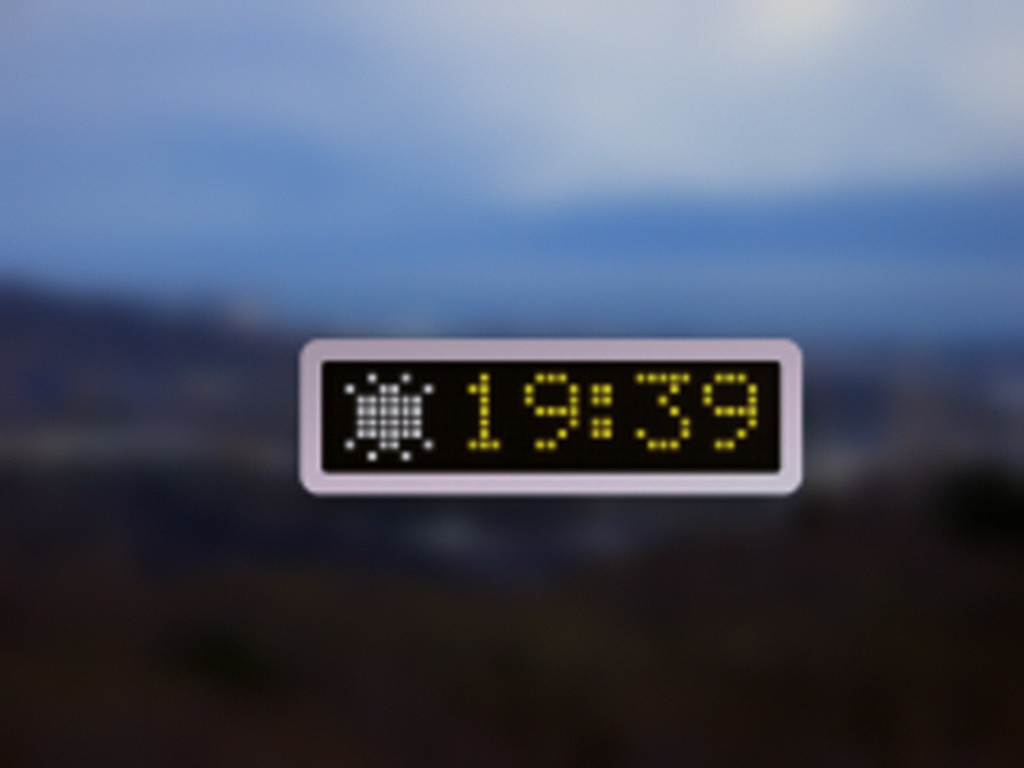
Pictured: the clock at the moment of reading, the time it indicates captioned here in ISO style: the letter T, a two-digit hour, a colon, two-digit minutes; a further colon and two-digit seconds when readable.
T19:39
